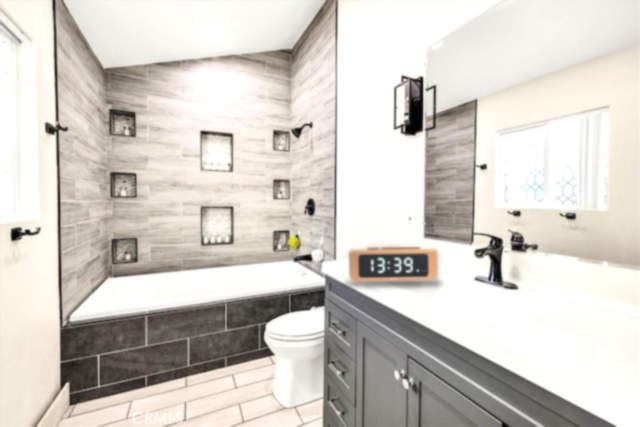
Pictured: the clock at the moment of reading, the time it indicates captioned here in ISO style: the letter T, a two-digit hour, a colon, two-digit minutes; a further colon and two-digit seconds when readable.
T13:39
